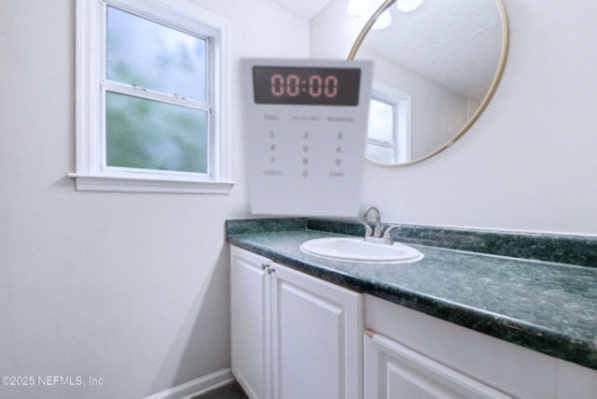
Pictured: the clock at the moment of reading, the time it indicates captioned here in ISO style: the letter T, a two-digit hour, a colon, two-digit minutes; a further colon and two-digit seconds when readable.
T00:00
